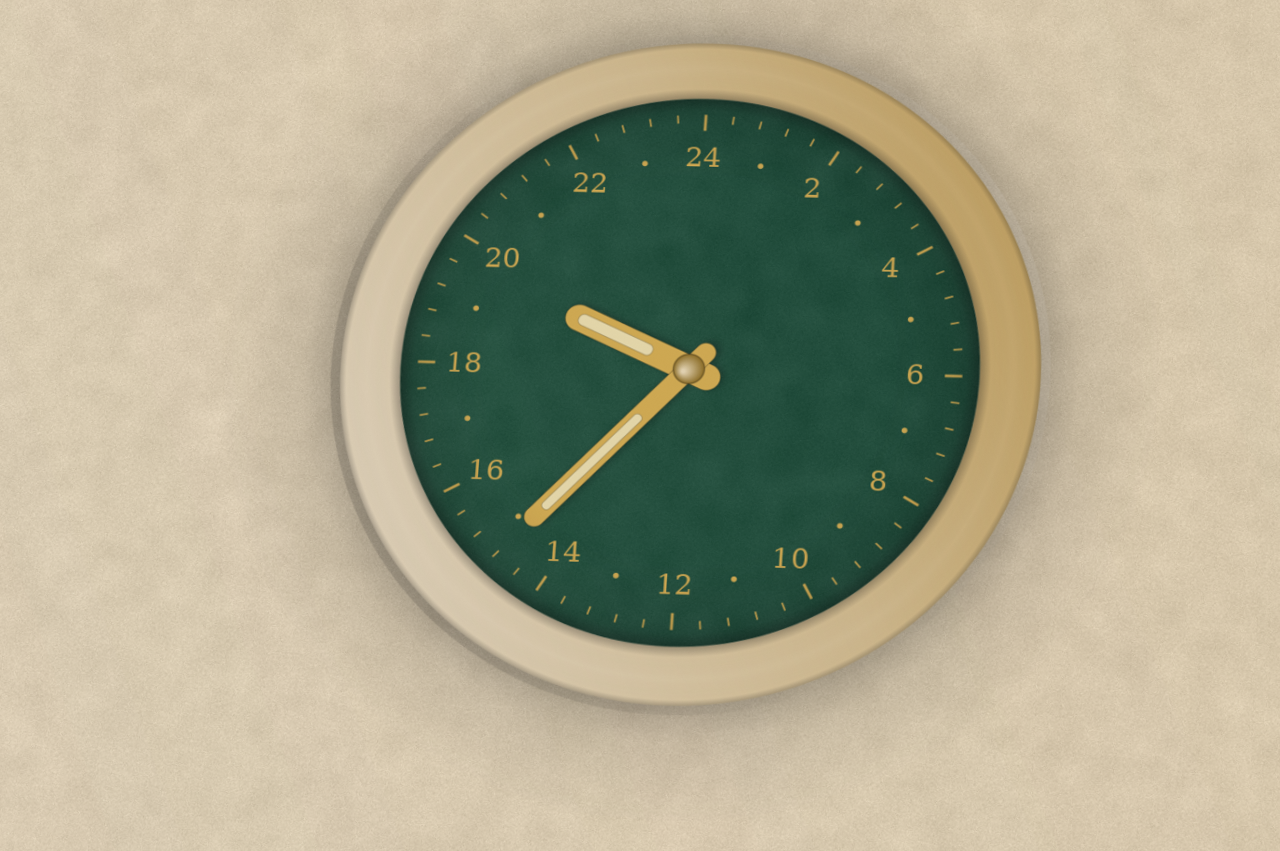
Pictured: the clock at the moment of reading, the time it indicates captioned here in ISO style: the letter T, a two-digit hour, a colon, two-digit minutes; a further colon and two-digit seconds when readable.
T19:37
